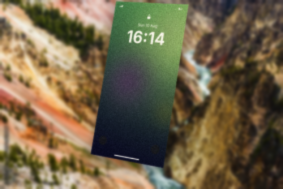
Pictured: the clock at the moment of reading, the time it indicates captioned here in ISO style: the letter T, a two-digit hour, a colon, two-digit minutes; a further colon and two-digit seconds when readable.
T16:14
